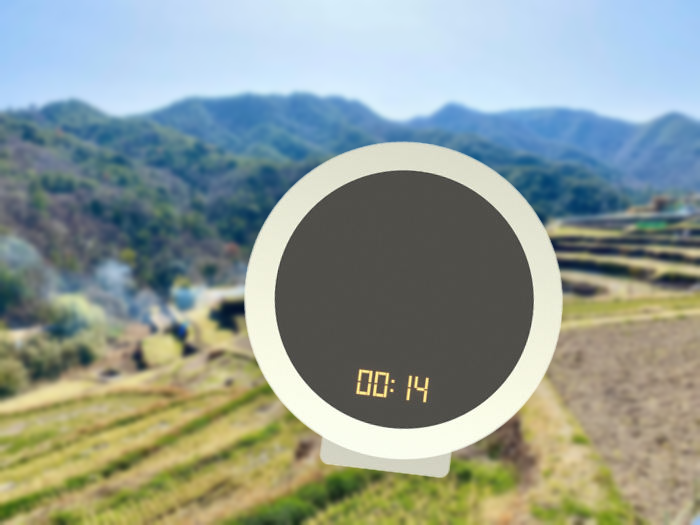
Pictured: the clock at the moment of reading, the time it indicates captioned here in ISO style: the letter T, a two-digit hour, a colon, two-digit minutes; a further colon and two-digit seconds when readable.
T00:14
